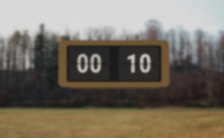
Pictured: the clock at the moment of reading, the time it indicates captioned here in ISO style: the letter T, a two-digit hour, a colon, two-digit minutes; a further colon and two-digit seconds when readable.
T00:10
